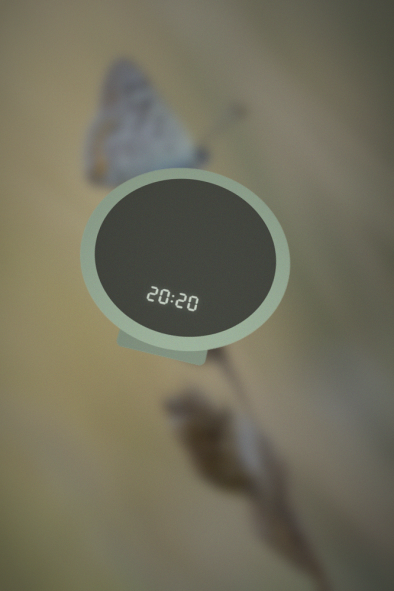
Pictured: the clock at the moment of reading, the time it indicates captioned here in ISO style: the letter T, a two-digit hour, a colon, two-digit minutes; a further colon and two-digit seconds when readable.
T20:20
